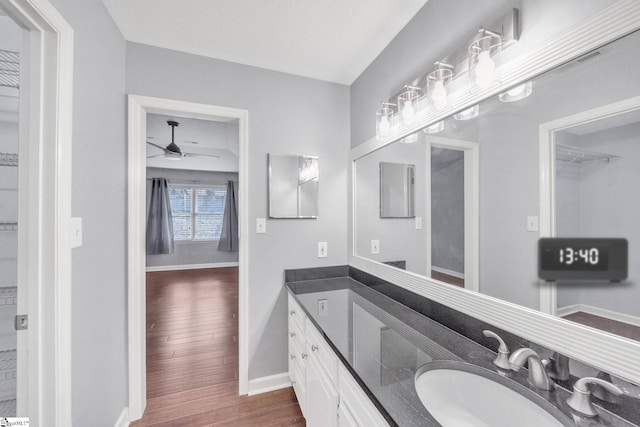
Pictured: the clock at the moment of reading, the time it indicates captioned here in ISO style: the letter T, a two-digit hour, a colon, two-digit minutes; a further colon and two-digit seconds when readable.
T13:40
